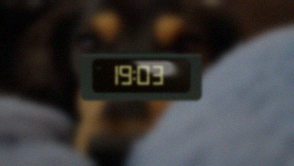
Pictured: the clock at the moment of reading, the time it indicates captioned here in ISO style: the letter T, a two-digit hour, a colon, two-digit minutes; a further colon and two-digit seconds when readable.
T19:03
